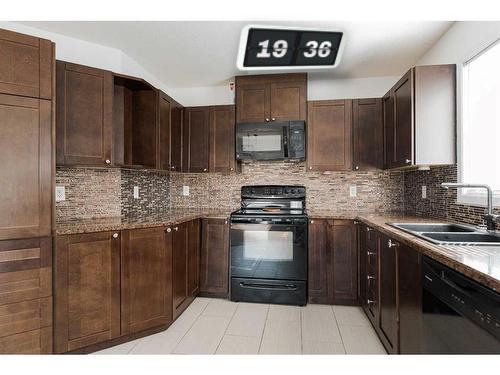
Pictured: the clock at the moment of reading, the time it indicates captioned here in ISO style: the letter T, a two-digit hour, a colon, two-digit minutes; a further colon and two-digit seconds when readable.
T19:36
